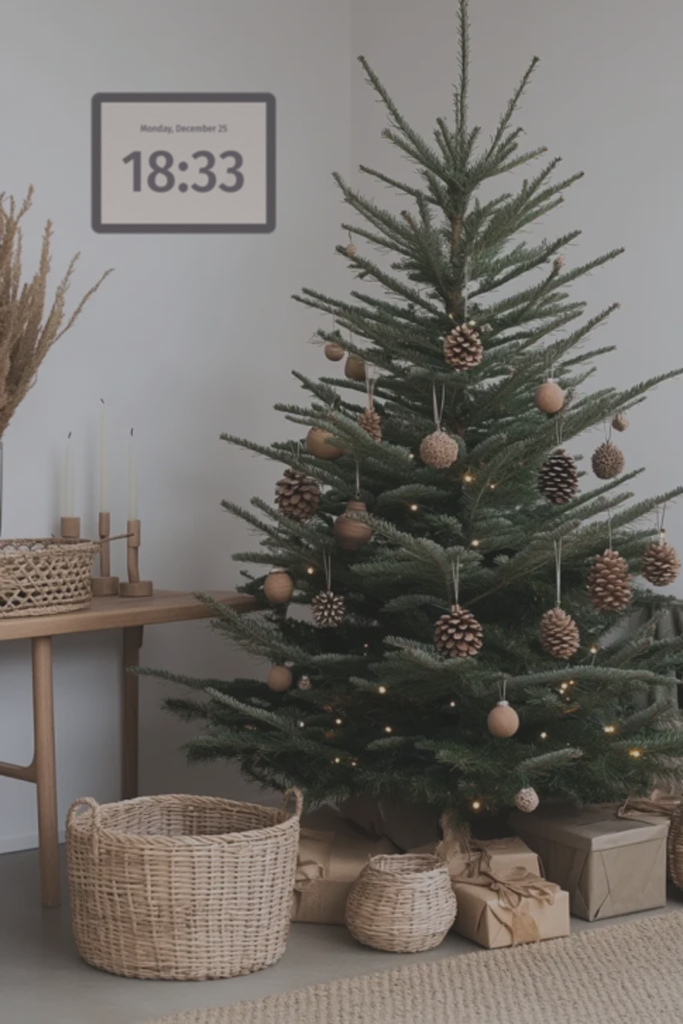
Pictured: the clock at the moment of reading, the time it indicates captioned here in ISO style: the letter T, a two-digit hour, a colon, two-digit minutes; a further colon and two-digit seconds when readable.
T18:33
